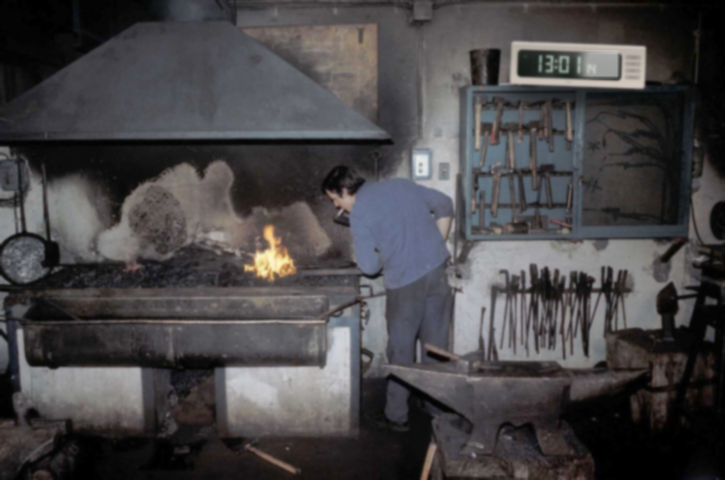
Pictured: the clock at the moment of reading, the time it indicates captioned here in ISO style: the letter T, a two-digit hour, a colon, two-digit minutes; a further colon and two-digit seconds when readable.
T13:01
